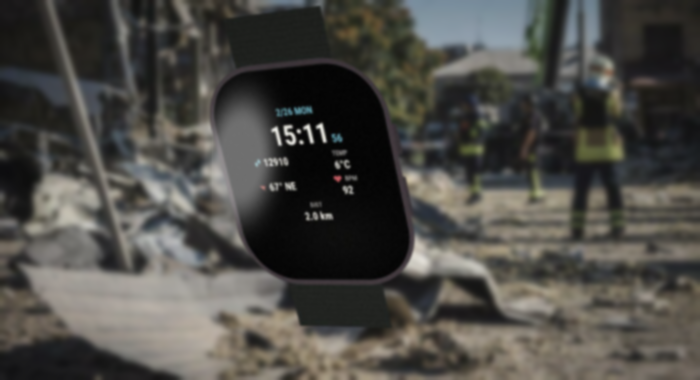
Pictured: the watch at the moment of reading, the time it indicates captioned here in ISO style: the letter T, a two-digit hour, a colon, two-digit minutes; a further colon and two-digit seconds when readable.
T15:11
